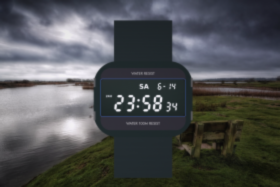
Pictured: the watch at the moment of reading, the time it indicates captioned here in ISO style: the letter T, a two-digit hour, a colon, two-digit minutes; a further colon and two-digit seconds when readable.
T23:58:34
